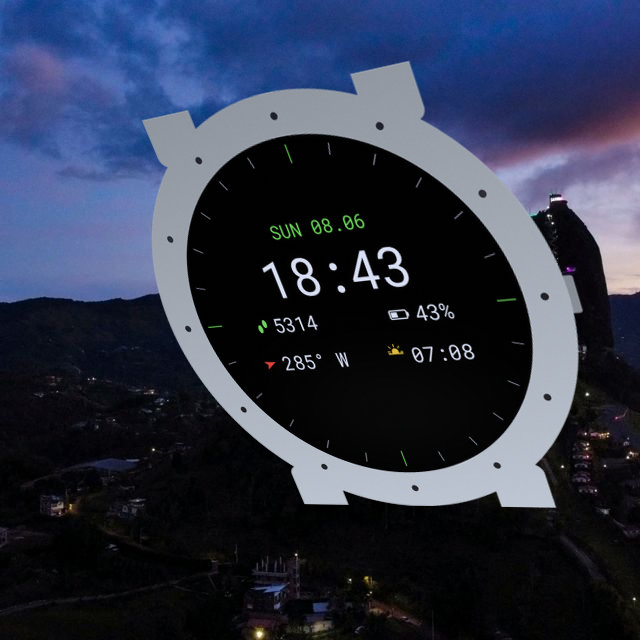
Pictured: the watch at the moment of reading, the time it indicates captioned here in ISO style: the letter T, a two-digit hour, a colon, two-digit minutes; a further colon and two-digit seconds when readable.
T18:43
